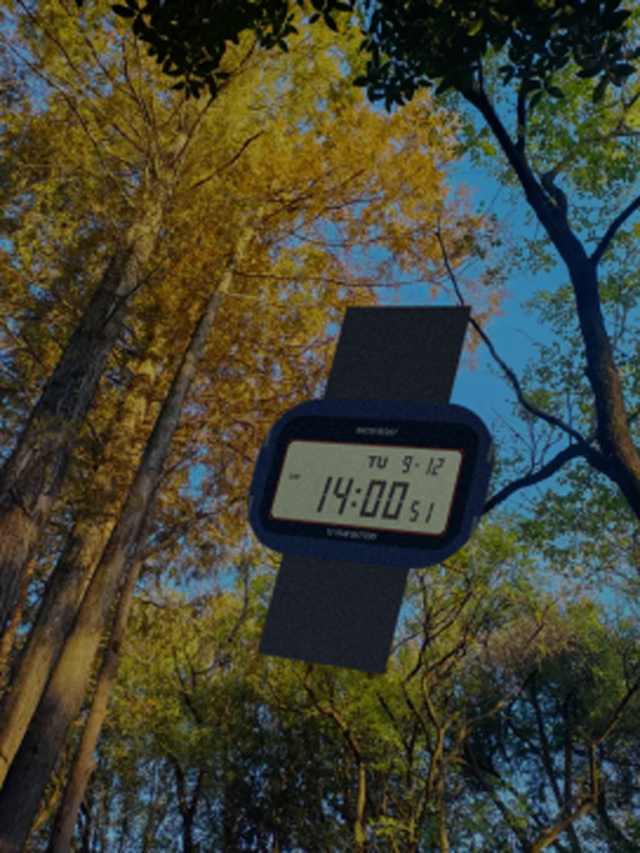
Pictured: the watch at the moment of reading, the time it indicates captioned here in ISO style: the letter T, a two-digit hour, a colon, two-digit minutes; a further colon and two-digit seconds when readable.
T14:00:51
